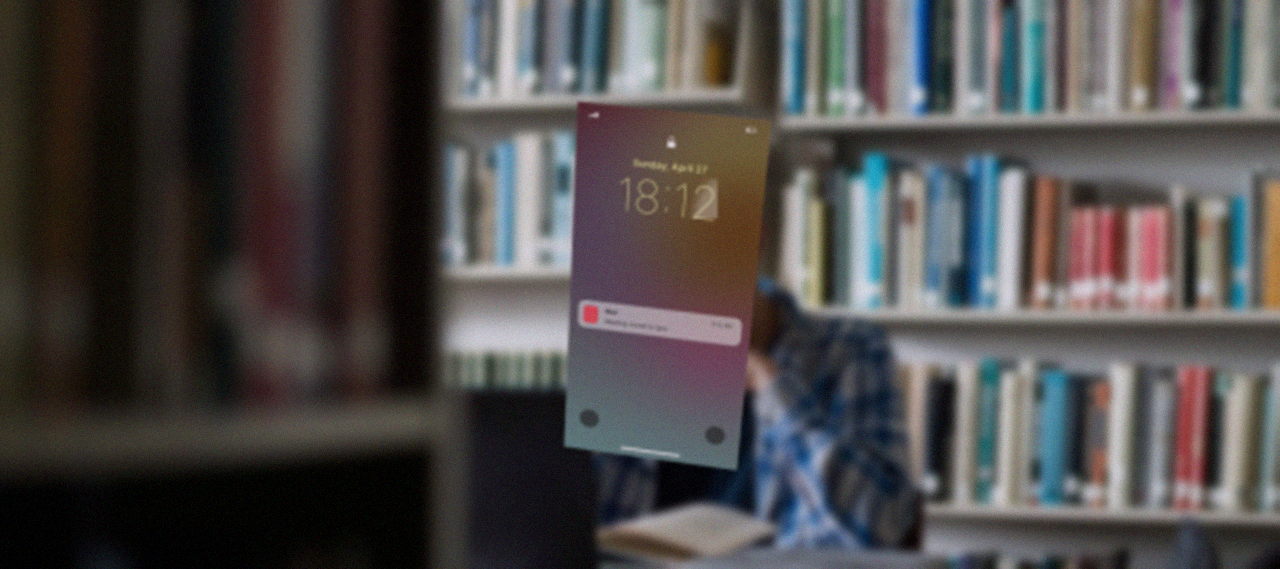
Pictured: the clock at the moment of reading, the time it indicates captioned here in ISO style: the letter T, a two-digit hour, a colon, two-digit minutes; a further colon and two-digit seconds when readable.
T18:12
